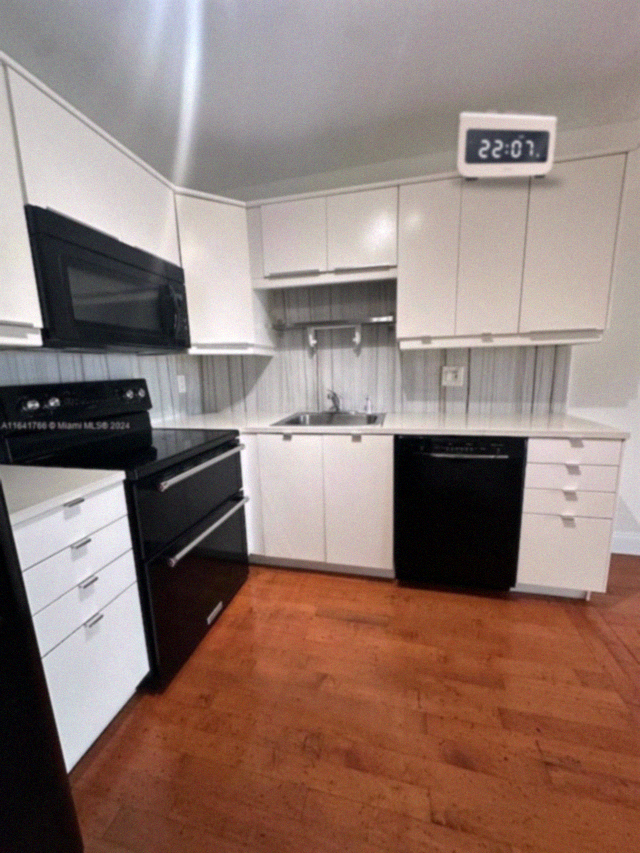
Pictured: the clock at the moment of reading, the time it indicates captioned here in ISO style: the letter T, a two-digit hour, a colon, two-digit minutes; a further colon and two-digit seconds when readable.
T22:07
